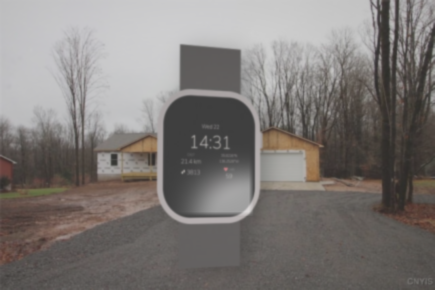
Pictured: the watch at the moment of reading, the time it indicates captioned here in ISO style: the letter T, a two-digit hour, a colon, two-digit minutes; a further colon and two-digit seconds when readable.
T14:31
